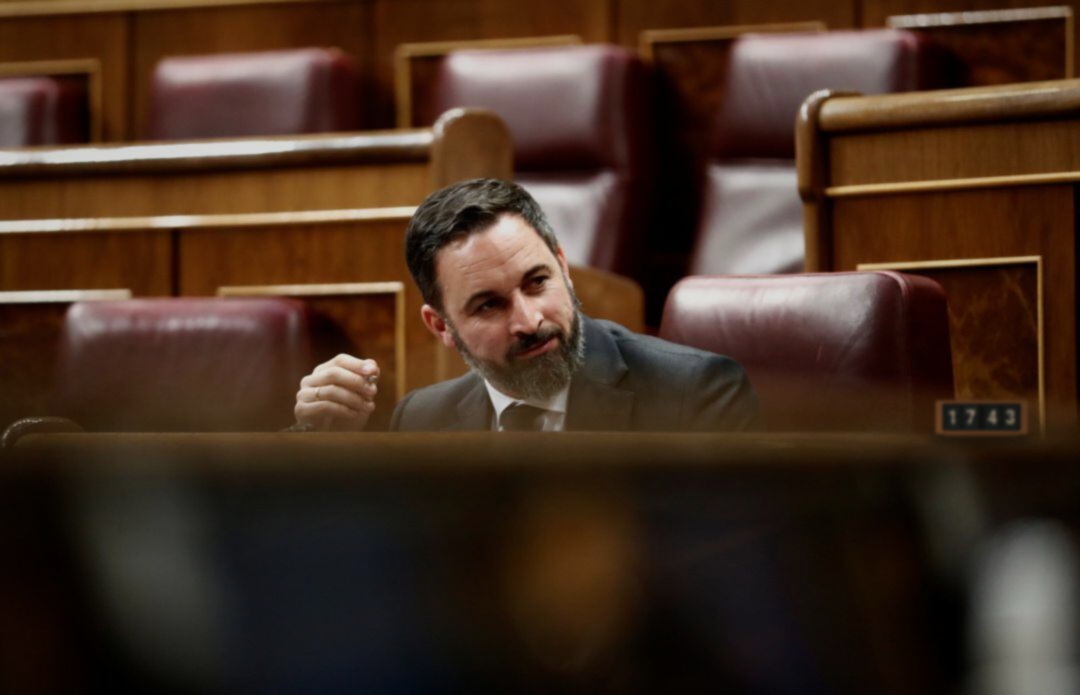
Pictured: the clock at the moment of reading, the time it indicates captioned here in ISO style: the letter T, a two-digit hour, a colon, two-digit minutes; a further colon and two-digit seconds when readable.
T17:43
